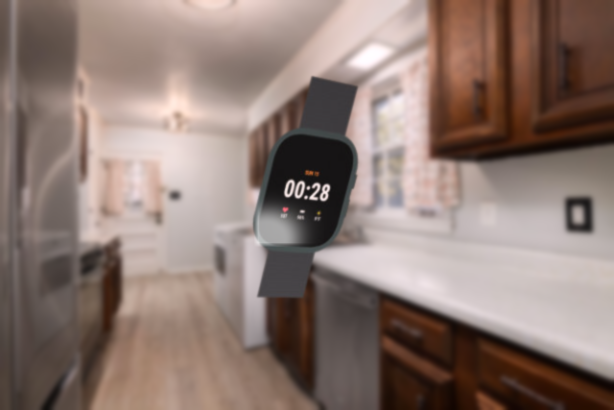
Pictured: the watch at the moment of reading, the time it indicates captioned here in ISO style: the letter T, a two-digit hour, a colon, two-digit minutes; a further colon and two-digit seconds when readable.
T00:28
